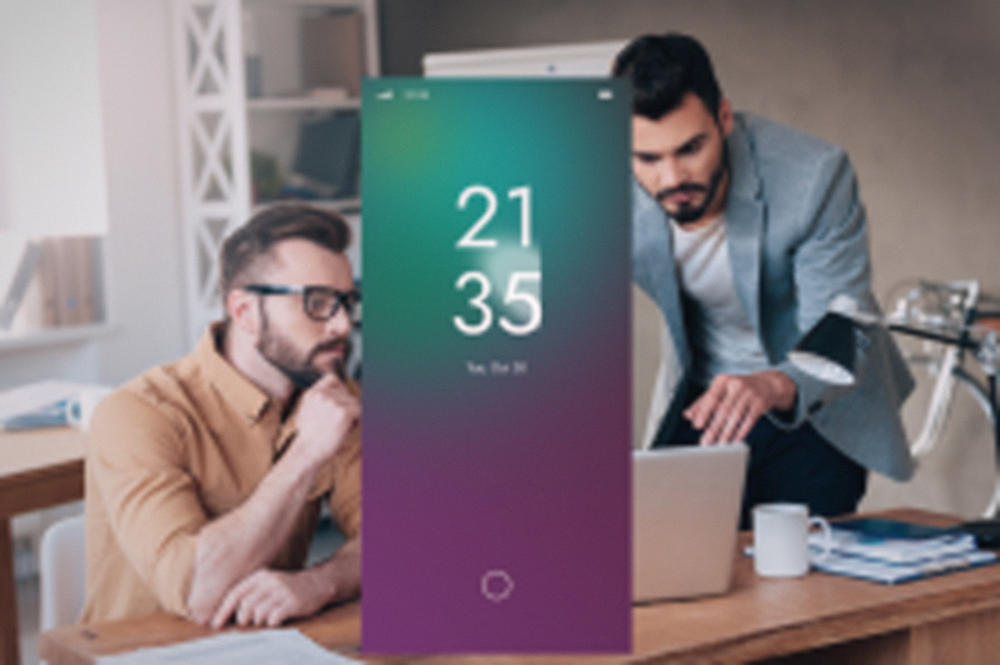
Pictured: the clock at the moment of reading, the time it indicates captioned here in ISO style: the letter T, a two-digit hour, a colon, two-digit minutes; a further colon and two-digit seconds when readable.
T21:35
